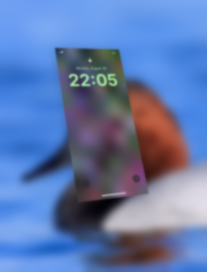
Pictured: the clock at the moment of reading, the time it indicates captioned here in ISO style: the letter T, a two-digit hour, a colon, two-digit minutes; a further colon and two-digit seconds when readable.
T22:05
